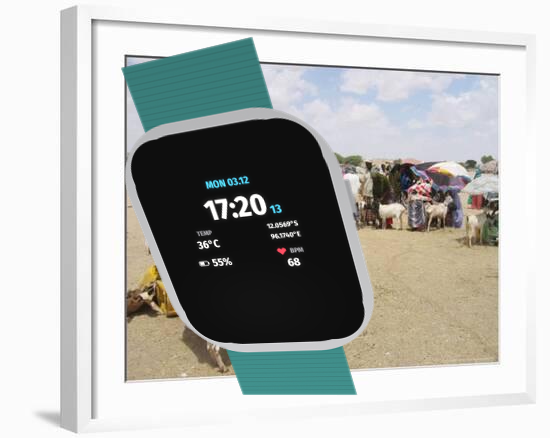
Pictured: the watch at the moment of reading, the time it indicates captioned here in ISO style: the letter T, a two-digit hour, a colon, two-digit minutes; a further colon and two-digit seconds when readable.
T17:20:13
